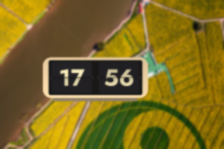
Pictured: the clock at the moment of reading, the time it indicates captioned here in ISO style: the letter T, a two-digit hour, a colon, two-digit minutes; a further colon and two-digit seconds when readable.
T17:56
